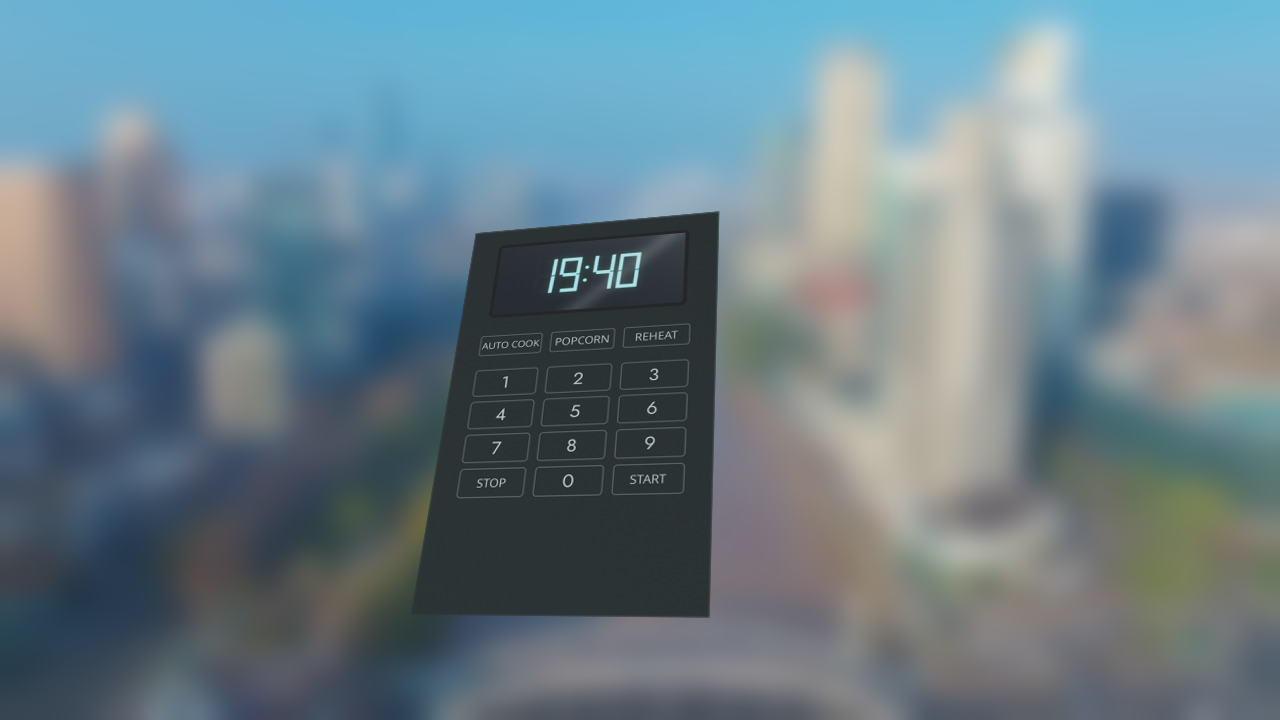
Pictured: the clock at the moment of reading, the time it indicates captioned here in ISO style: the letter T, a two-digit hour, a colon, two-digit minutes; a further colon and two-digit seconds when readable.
T19:40
